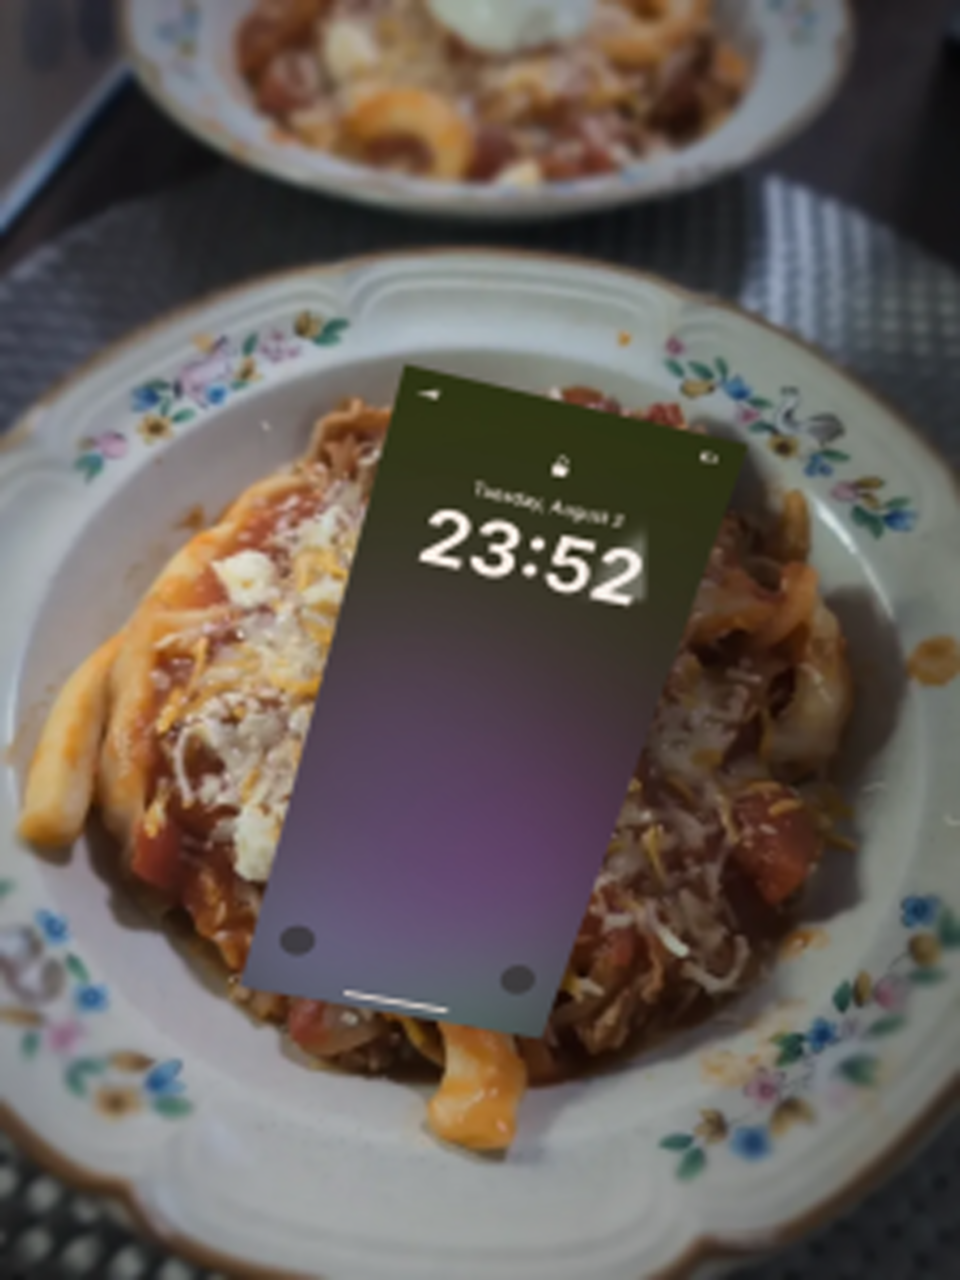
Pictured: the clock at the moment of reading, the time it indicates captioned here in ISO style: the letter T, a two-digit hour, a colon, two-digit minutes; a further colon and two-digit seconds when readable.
T23:52
